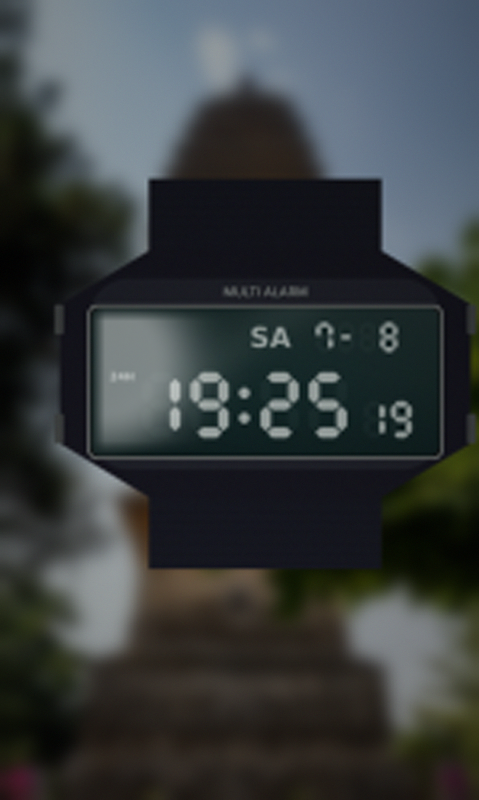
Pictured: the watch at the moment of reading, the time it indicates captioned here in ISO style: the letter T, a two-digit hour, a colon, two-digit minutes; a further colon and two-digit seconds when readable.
T19:25:19
